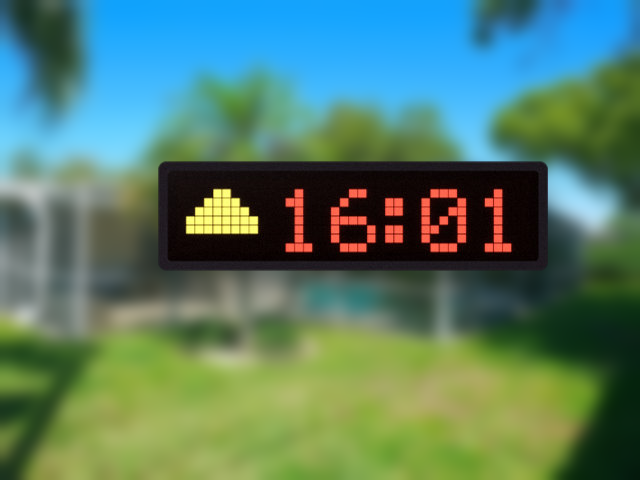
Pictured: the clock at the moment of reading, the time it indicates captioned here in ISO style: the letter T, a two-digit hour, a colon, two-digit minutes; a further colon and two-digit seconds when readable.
T16:01
